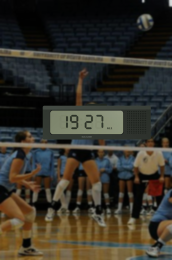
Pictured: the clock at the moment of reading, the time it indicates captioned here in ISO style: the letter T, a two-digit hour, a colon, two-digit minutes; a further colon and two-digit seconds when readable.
T19:27
